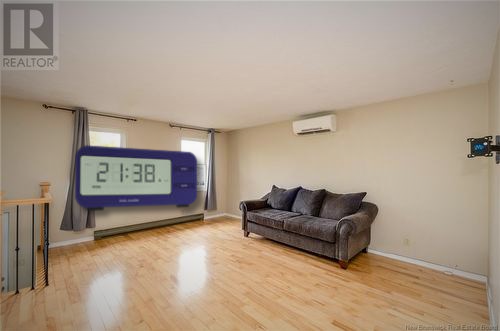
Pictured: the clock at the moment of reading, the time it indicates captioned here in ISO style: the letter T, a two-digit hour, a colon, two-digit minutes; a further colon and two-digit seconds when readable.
T21:38
